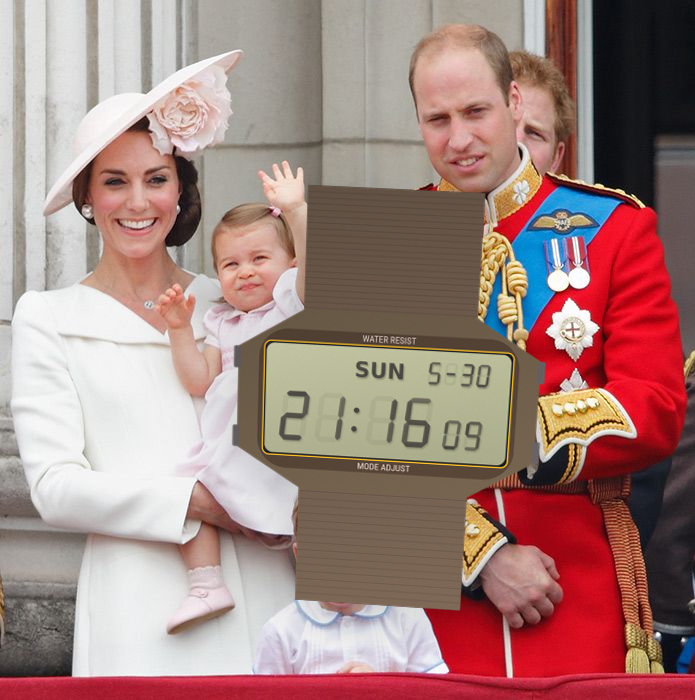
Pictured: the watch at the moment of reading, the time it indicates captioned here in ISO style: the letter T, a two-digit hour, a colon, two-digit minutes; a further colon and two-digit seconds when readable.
T21:16:09
